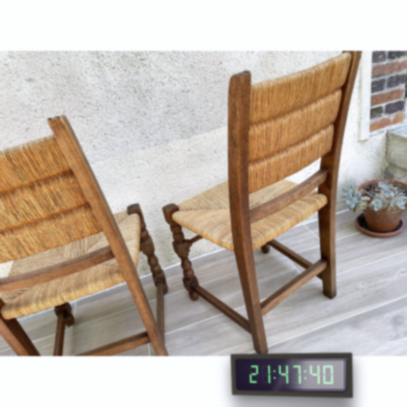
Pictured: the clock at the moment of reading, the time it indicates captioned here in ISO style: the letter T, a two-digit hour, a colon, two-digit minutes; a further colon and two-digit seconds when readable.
T21:47:40
